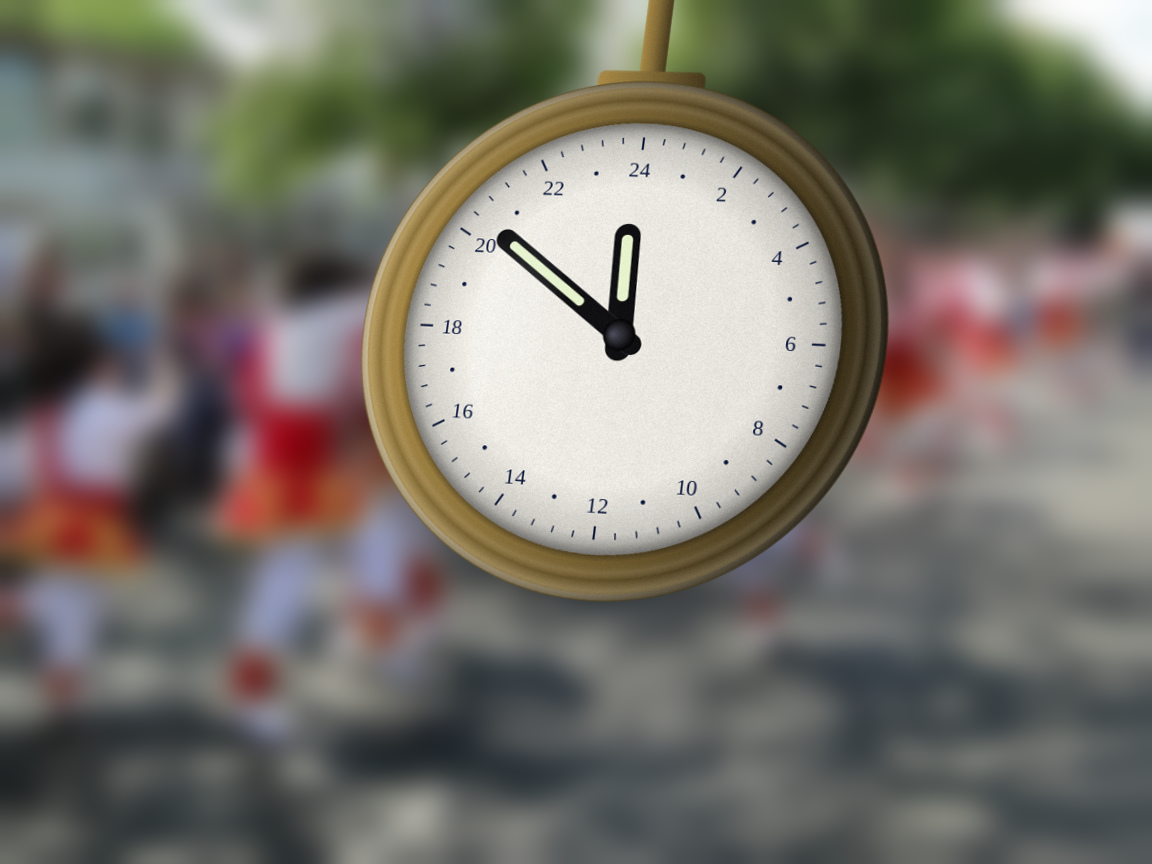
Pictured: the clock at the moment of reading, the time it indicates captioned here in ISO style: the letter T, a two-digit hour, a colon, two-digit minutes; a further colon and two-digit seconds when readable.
T23:51
